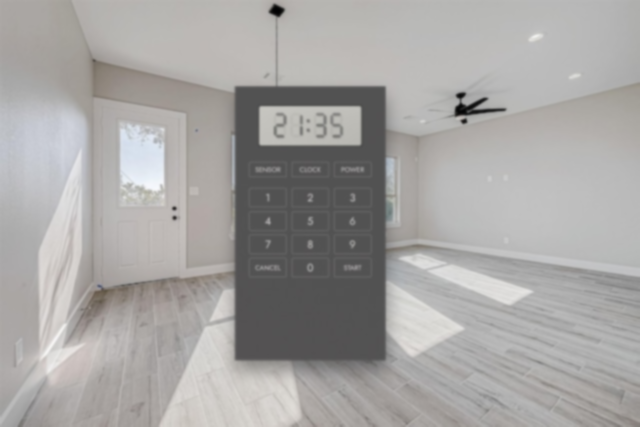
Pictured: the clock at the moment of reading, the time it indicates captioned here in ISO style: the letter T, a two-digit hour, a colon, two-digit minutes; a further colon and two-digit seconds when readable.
T21:35
